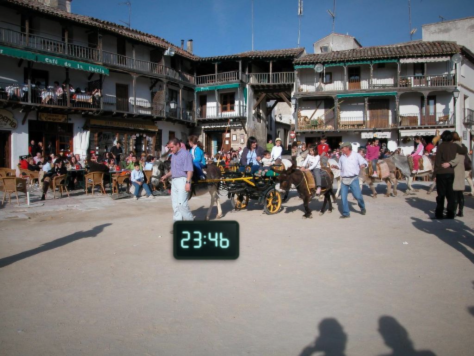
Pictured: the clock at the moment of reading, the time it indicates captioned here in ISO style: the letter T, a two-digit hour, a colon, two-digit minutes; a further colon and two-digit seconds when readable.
T23:46
